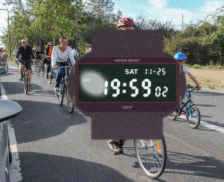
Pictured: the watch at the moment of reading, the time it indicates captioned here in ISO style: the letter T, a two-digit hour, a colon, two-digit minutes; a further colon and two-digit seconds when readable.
T19:59:02
